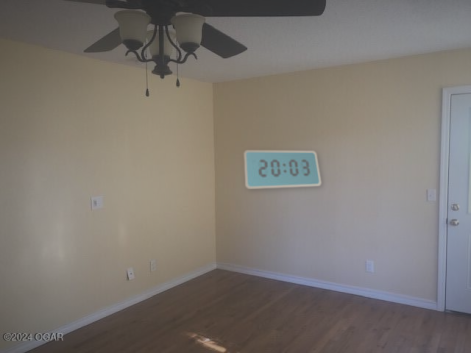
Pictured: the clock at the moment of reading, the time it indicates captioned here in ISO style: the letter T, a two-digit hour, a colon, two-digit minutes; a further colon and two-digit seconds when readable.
T20:03
